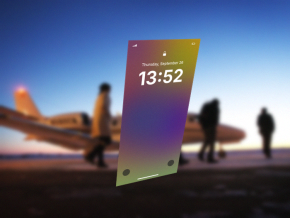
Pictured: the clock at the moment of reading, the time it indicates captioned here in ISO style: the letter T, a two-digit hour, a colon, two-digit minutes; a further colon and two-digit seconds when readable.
T13:52
